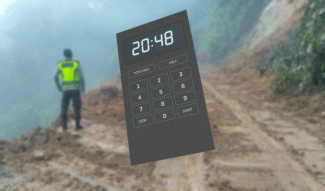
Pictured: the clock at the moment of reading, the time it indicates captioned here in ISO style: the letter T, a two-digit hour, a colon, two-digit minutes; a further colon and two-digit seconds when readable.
T20:48
